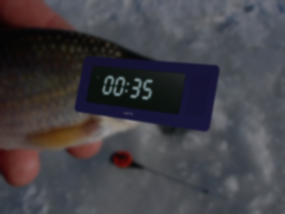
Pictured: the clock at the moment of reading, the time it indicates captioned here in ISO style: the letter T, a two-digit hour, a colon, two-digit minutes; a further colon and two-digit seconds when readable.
T00:35
